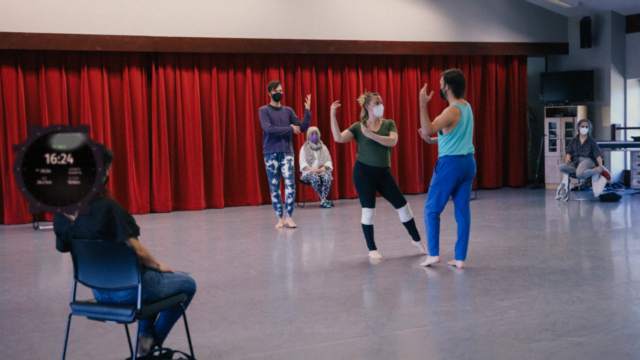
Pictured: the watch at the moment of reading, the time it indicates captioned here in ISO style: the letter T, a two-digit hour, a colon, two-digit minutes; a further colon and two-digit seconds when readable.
T16:24
